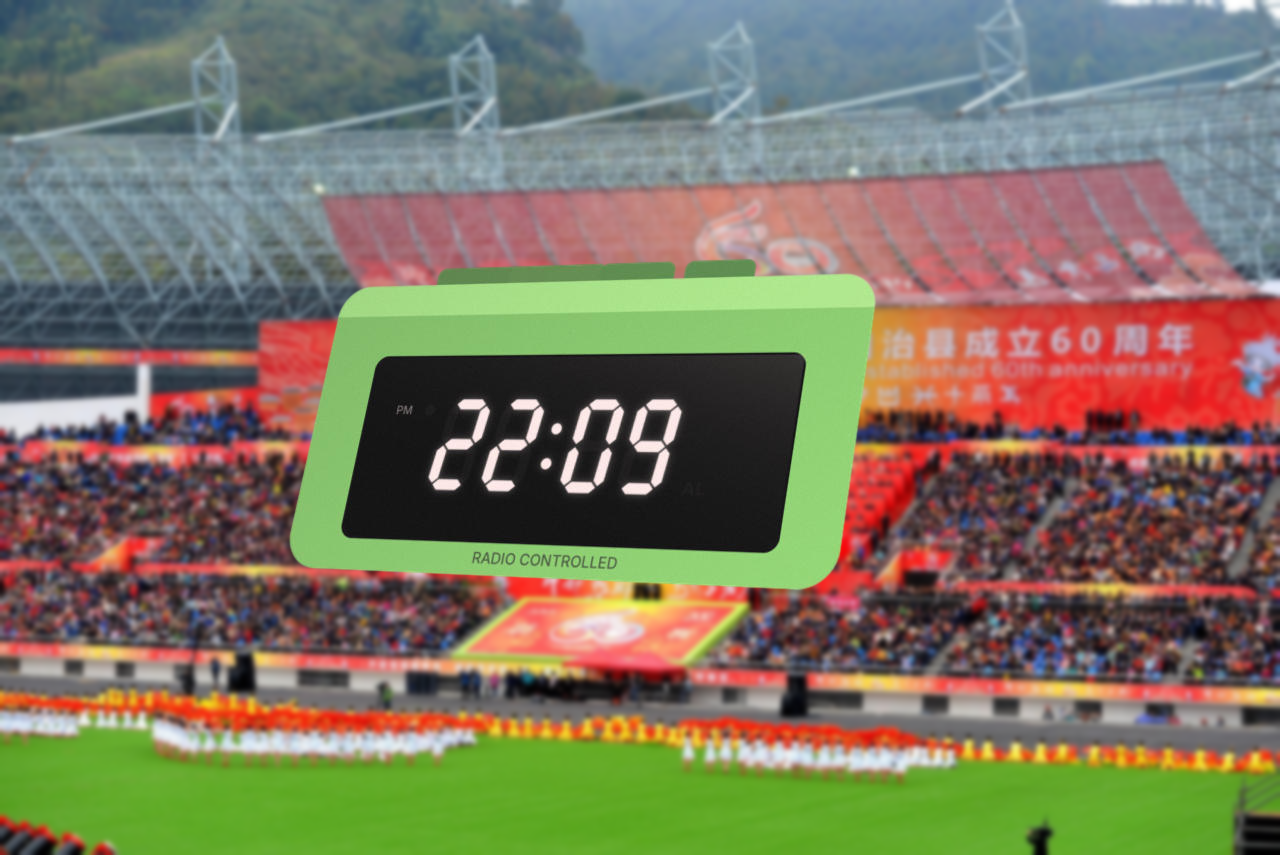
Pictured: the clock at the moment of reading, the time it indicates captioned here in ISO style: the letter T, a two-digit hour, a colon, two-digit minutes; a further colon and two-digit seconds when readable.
T22:09
